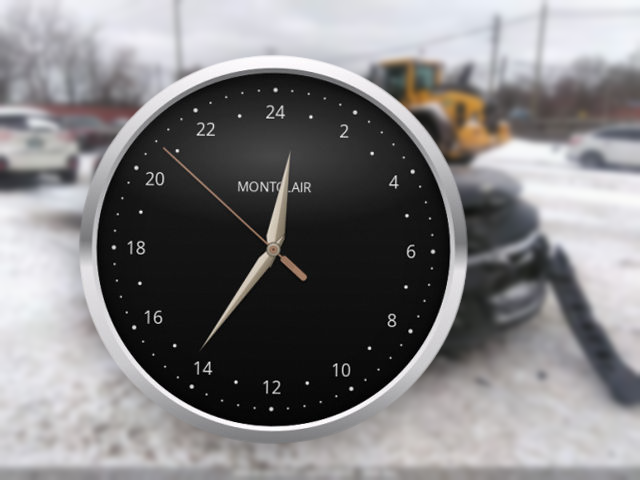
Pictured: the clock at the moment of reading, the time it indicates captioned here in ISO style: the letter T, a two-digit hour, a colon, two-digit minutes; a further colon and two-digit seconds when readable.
T00:35:52
